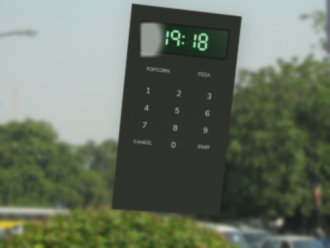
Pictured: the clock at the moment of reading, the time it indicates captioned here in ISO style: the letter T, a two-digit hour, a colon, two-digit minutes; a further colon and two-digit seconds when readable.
T19:18
